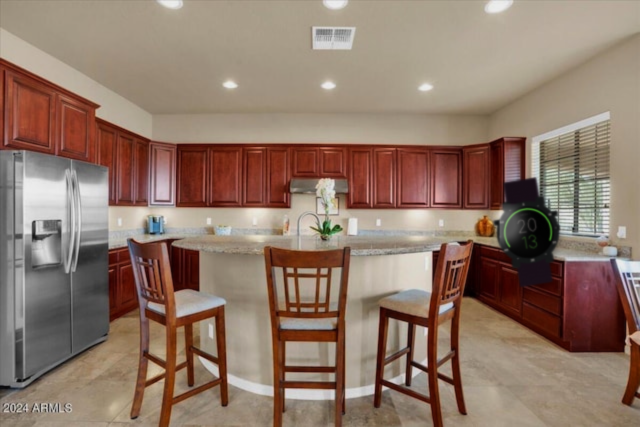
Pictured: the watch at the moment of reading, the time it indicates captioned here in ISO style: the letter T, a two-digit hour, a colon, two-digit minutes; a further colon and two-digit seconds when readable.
T20:13
